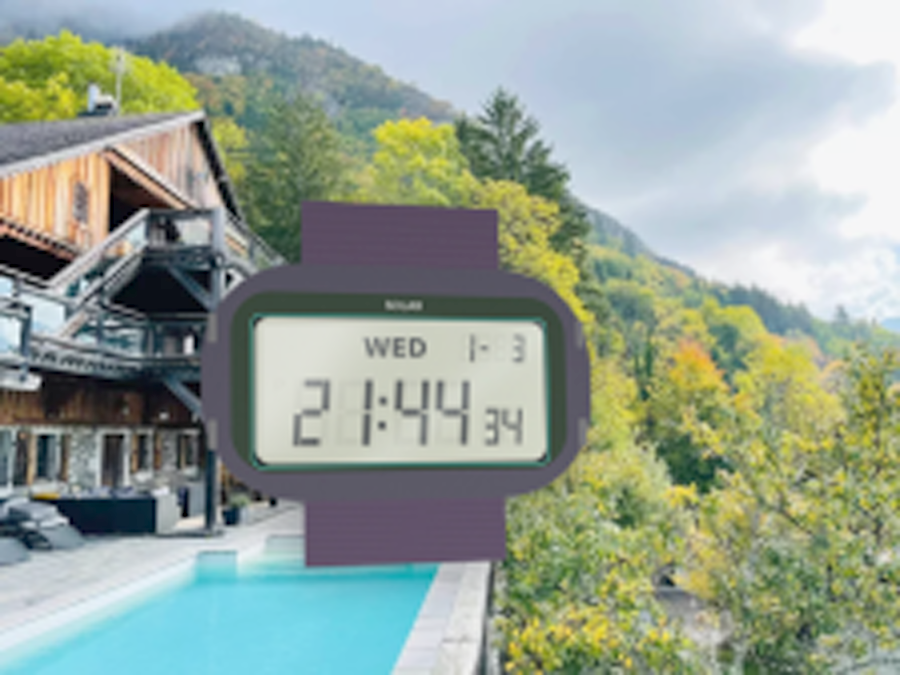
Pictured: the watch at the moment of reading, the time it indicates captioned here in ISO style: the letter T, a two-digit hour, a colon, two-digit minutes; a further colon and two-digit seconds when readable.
T21:44:34
